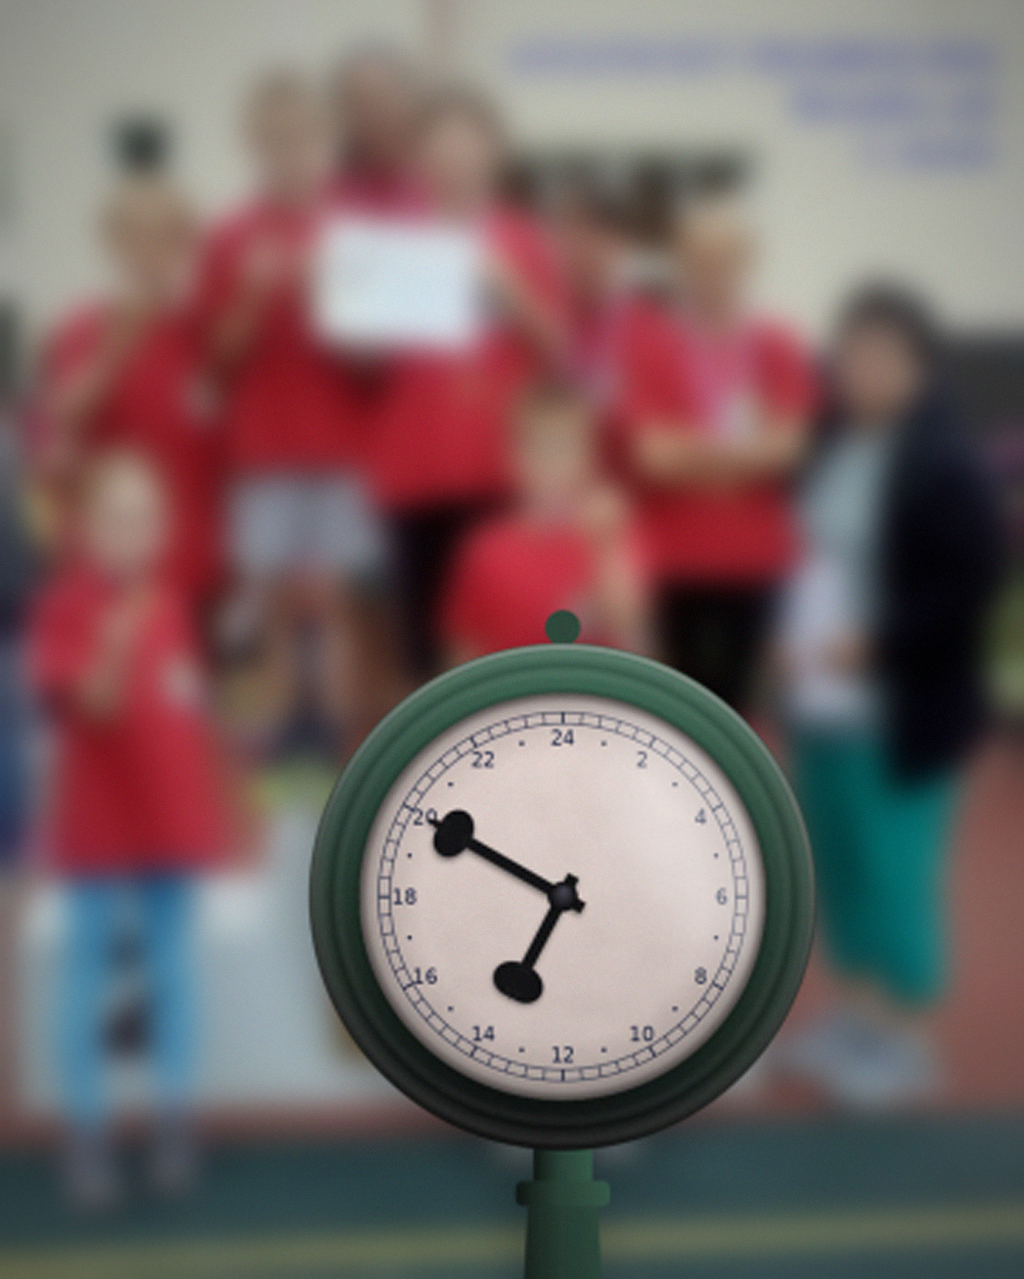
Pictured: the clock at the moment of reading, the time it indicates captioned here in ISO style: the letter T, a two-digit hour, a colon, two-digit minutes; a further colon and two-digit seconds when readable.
T13:50
